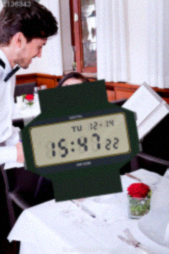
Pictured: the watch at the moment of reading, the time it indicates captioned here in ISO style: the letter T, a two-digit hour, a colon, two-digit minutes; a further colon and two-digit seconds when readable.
T15:47:22
